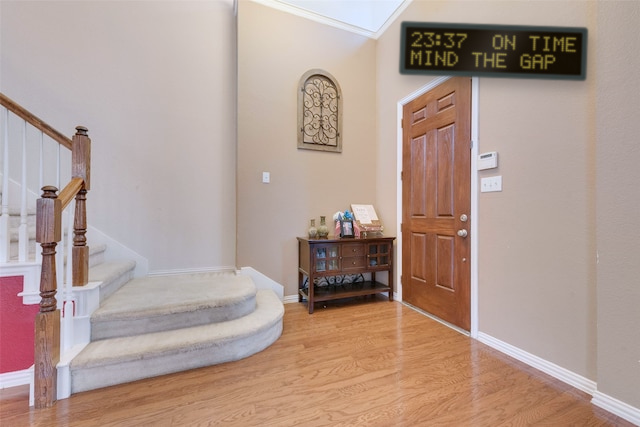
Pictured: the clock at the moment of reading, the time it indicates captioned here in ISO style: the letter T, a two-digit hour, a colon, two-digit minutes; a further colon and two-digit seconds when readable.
T23:37
